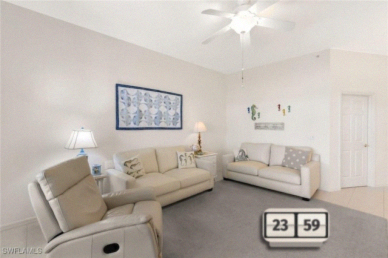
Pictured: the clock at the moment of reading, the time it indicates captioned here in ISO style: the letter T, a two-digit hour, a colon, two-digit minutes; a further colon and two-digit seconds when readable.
T23:59
